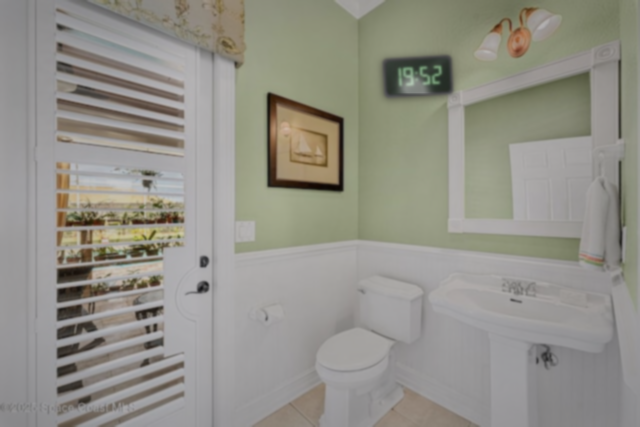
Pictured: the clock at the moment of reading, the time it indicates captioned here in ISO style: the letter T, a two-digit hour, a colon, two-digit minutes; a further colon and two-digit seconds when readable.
T19:52
